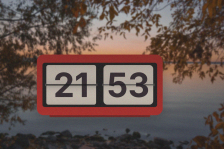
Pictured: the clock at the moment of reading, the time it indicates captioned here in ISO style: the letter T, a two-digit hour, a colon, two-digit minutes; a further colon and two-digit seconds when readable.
T21:53
